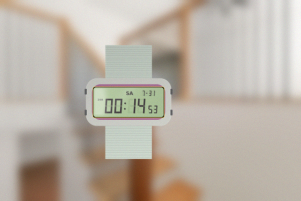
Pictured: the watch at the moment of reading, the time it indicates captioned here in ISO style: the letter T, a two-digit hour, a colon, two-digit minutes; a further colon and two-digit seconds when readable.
T00:14:53
